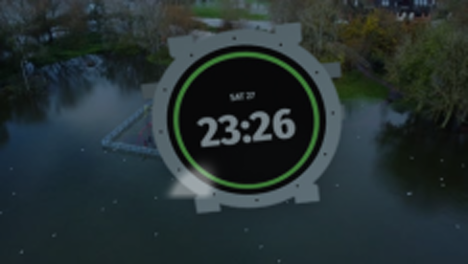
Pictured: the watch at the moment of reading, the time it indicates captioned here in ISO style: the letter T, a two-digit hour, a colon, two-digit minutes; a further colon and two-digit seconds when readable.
T23:26
